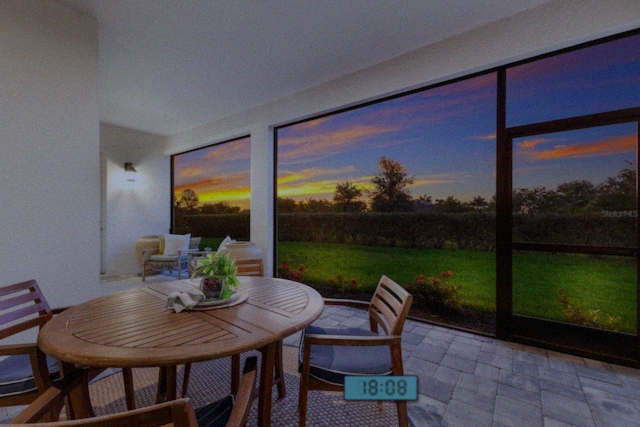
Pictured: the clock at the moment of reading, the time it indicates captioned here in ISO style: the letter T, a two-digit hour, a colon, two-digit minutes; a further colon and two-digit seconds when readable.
T18:08
